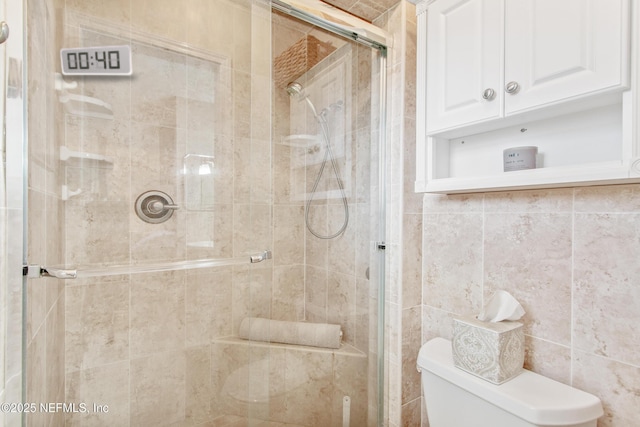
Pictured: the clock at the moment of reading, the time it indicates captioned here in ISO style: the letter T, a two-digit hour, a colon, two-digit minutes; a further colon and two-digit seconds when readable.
T00:40
